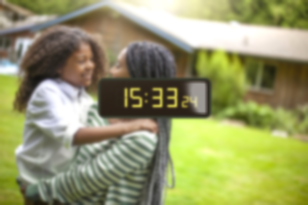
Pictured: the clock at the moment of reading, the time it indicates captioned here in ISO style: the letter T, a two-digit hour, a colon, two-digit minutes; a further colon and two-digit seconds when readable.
T15:33
